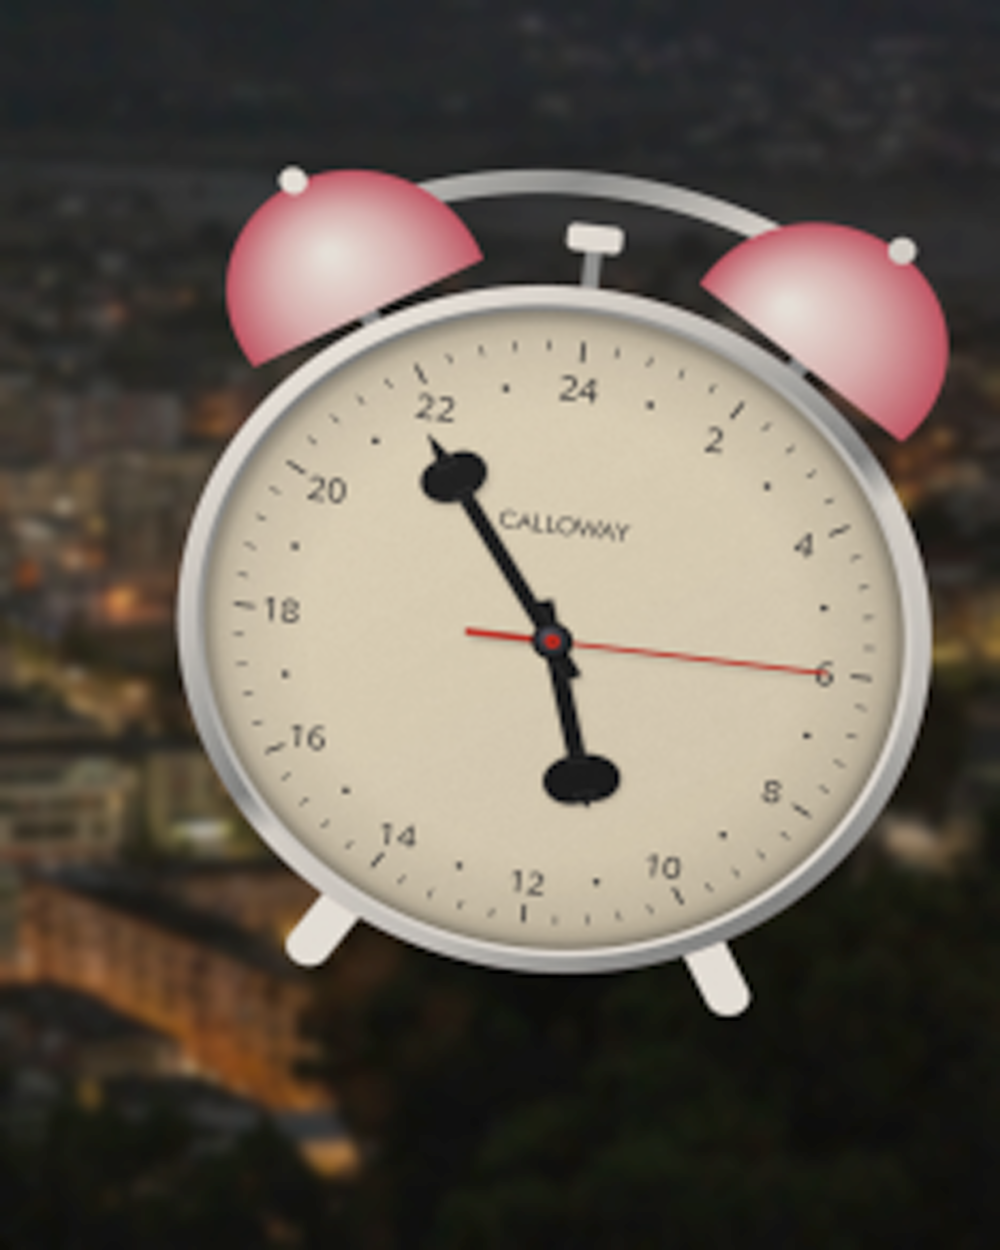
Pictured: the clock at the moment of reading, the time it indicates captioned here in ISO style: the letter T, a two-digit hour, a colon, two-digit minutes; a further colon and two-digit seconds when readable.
T10:54:15
